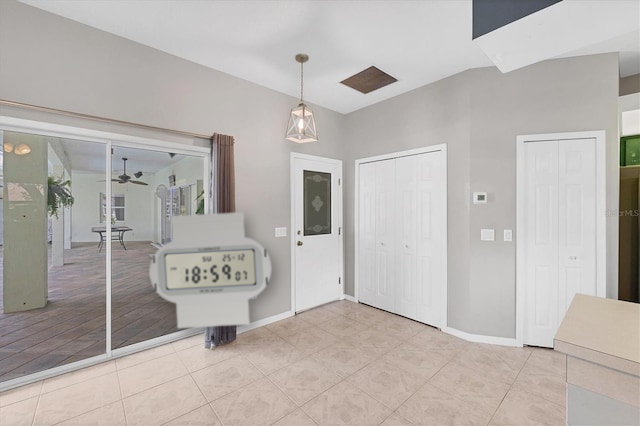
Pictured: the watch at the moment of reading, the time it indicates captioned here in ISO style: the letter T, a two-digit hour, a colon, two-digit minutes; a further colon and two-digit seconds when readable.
T18:59:07
